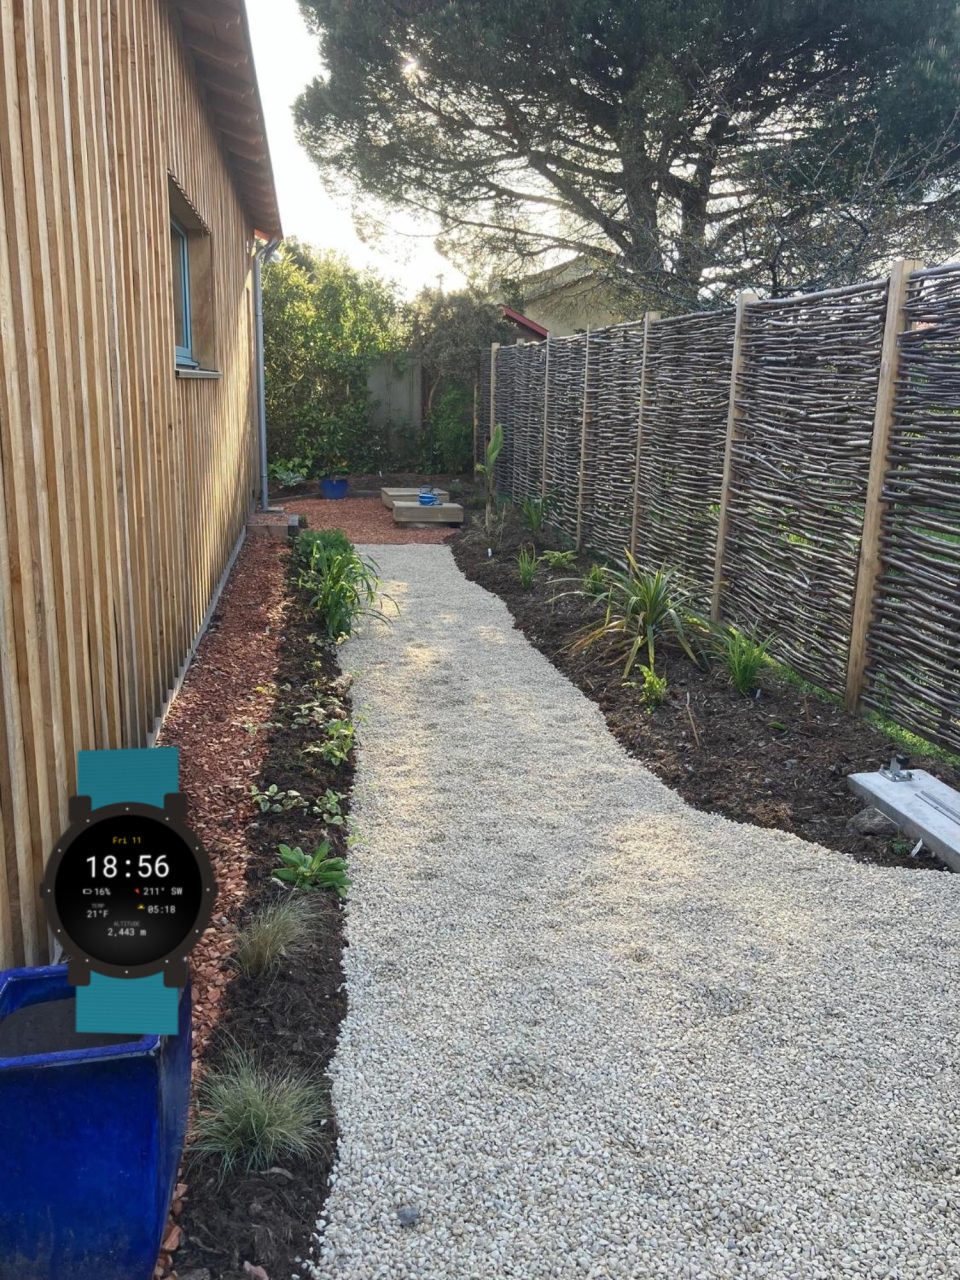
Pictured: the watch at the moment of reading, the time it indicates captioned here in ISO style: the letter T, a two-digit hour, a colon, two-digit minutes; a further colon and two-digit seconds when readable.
T18:56
